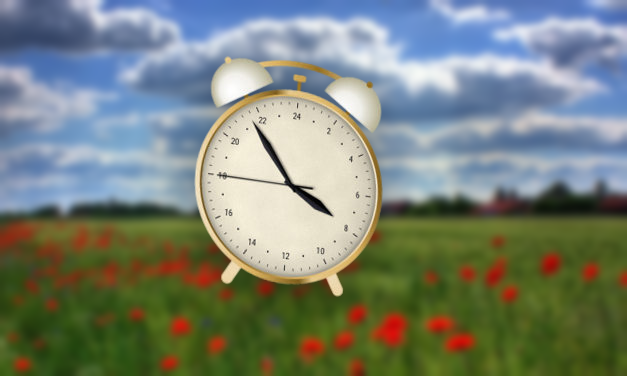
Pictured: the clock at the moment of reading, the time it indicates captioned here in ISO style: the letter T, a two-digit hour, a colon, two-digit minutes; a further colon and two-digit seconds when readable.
T07:53:45
